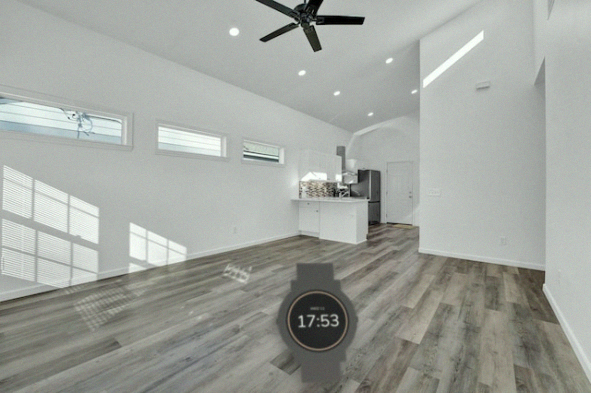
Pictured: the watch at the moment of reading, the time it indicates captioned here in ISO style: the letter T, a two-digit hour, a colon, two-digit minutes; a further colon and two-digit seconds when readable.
T17:53
